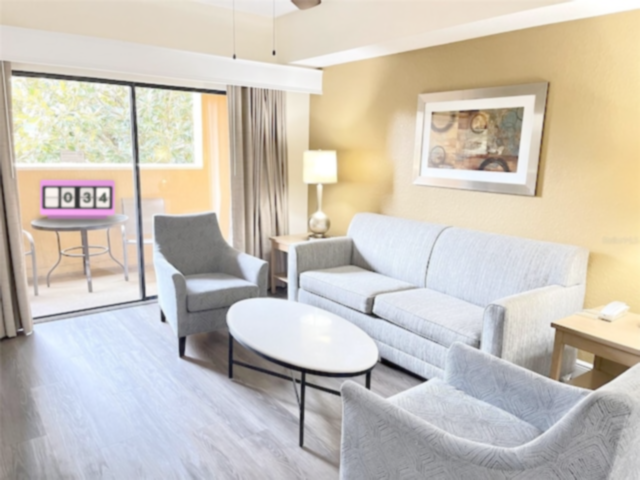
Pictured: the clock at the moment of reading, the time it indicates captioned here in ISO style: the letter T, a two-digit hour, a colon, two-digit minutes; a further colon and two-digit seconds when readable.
T00:34
